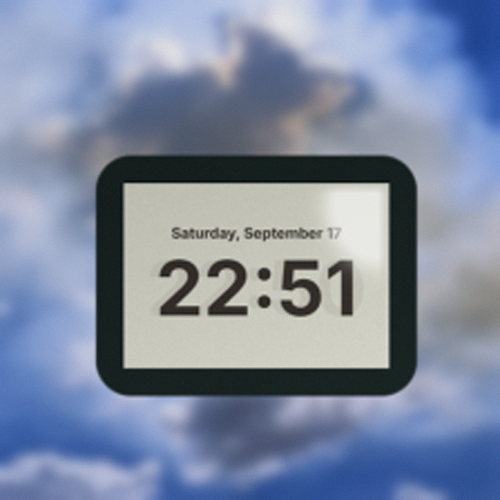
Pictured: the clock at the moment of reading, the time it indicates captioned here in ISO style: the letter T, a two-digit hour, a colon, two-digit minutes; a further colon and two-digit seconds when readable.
T22:51
